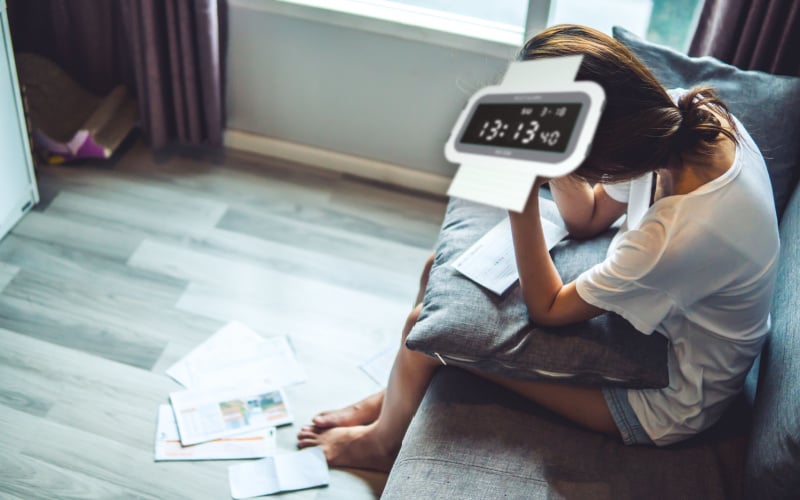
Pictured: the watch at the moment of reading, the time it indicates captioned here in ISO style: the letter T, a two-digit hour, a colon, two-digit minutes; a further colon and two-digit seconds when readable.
T13:13:40
